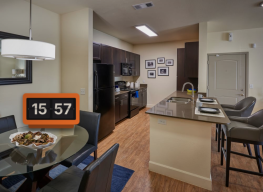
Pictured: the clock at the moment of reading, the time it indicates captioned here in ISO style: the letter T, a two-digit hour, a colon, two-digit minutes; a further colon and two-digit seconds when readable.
T15:57
